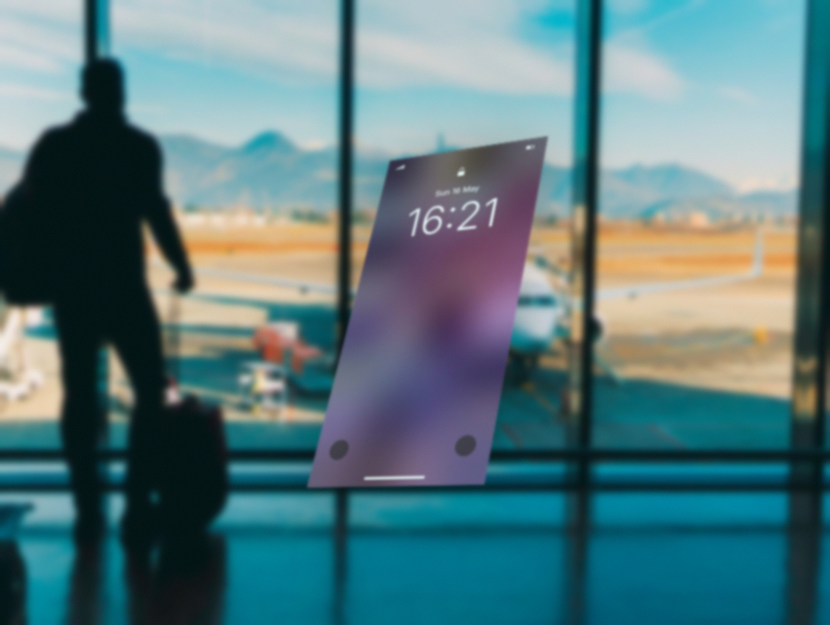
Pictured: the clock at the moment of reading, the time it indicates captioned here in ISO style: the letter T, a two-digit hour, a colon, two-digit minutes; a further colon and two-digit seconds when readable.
T16:21
